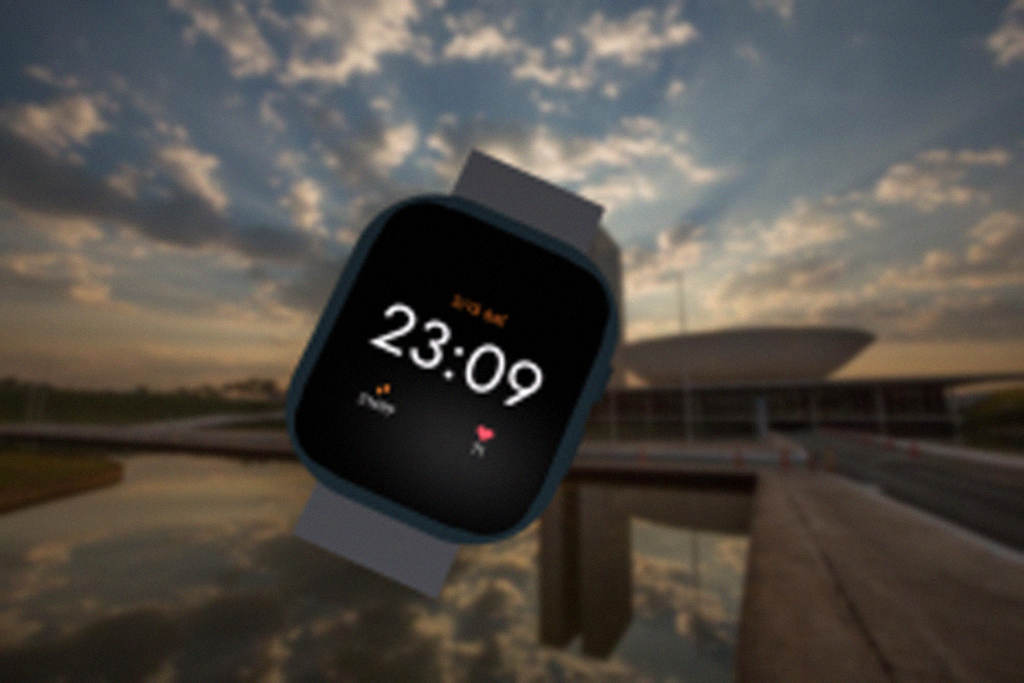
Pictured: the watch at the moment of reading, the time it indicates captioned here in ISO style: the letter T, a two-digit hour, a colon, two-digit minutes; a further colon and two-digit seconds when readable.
T23:09
